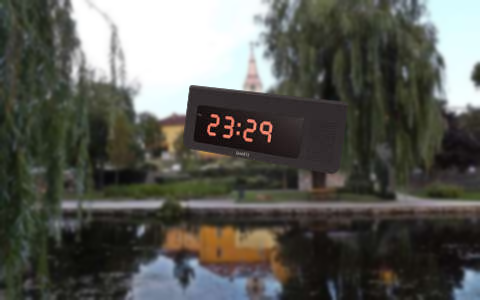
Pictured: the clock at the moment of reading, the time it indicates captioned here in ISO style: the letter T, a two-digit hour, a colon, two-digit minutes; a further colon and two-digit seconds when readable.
T23:29
